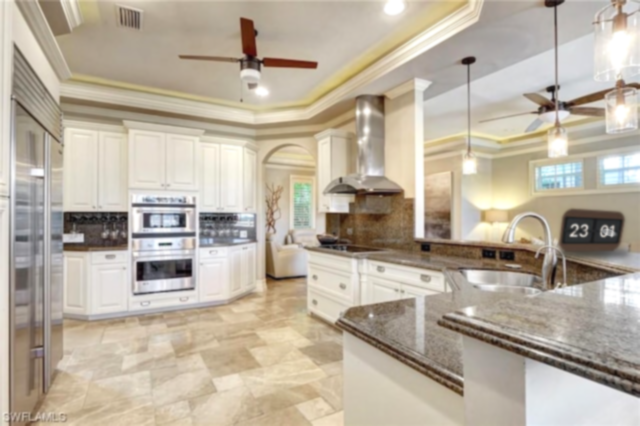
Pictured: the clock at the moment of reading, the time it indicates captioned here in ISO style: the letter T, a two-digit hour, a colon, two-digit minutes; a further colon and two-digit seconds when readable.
T23:01
